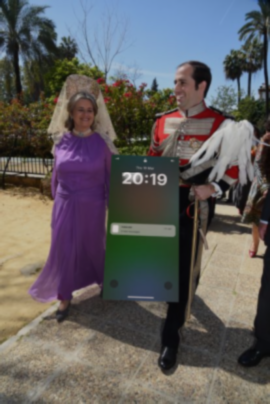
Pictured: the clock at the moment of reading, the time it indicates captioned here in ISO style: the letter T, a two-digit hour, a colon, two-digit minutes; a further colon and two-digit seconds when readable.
T20:19
